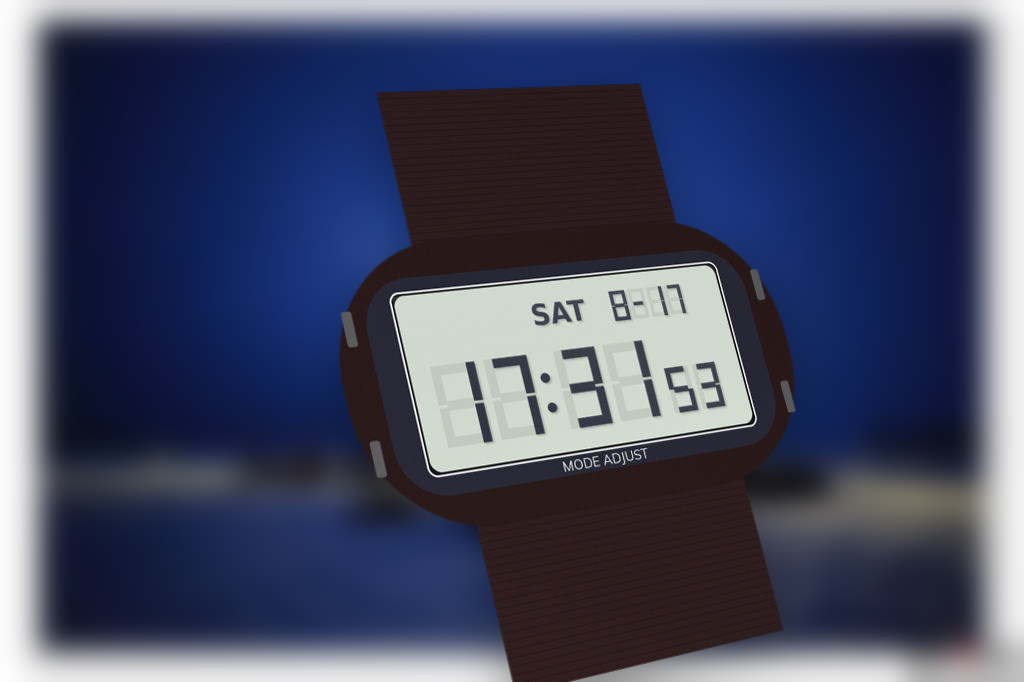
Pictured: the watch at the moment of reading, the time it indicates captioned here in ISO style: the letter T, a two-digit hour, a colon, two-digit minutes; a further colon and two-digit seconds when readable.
T17:31:53
